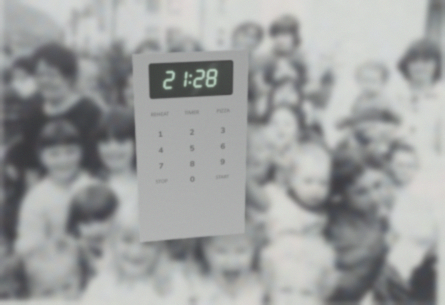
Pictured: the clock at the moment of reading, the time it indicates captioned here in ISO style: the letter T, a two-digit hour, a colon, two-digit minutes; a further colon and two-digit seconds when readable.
T21:28
